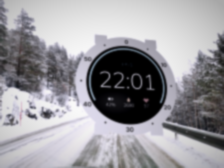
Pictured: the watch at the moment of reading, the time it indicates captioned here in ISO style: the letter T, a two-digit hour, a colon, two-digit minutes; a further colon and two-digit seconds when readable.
T22:01
